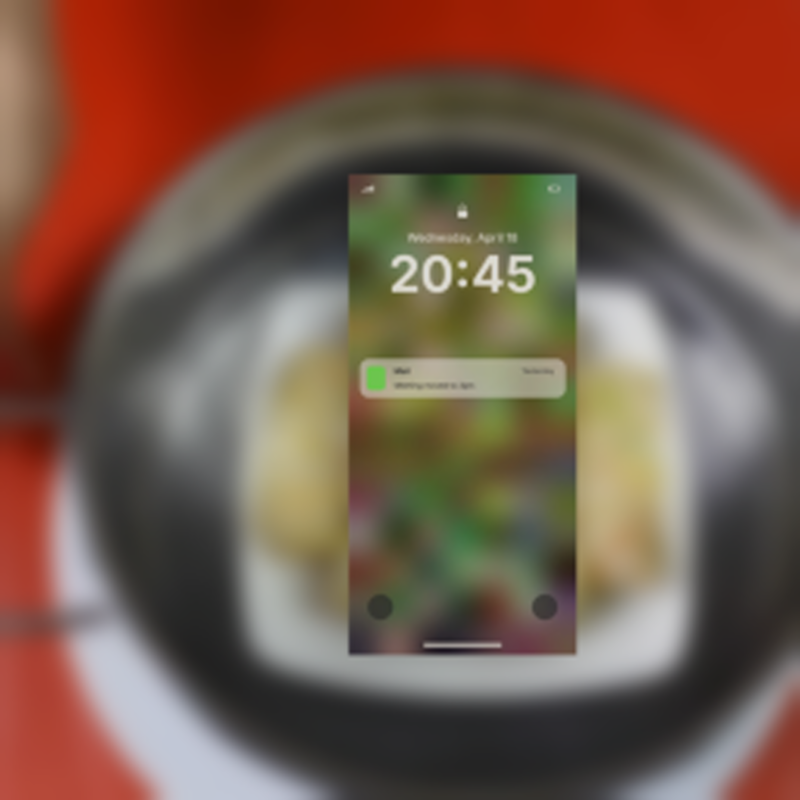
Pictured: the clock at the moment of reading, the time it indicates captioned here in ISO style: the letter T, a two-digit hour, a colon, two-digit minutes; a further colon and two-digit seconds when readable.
T20:45
